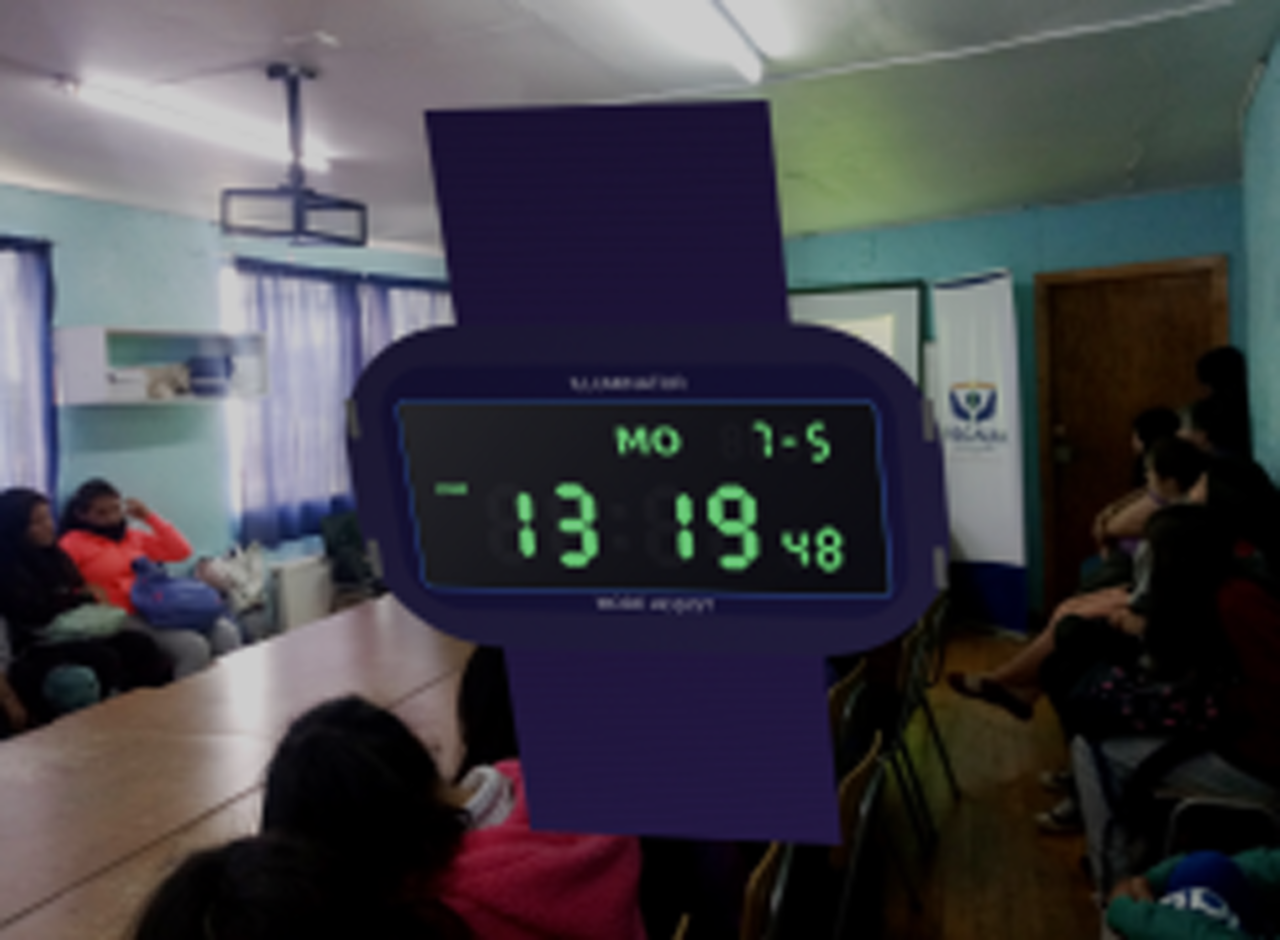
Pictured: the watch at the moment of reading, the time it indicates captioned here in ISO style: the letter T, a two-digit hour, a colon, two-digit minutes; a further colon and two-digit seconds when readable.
T13:19:48
